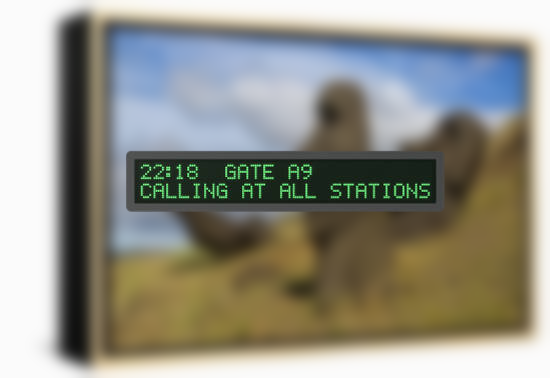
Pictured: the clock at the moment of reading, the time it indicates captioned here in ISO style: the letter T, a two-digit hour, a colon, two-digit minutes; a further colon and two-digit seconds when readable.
T22:18
